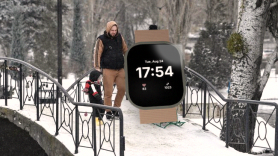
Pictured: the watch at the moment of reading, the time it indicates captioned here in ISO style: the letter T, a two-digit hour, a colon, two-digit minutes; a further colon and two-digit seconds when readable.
T17:54
